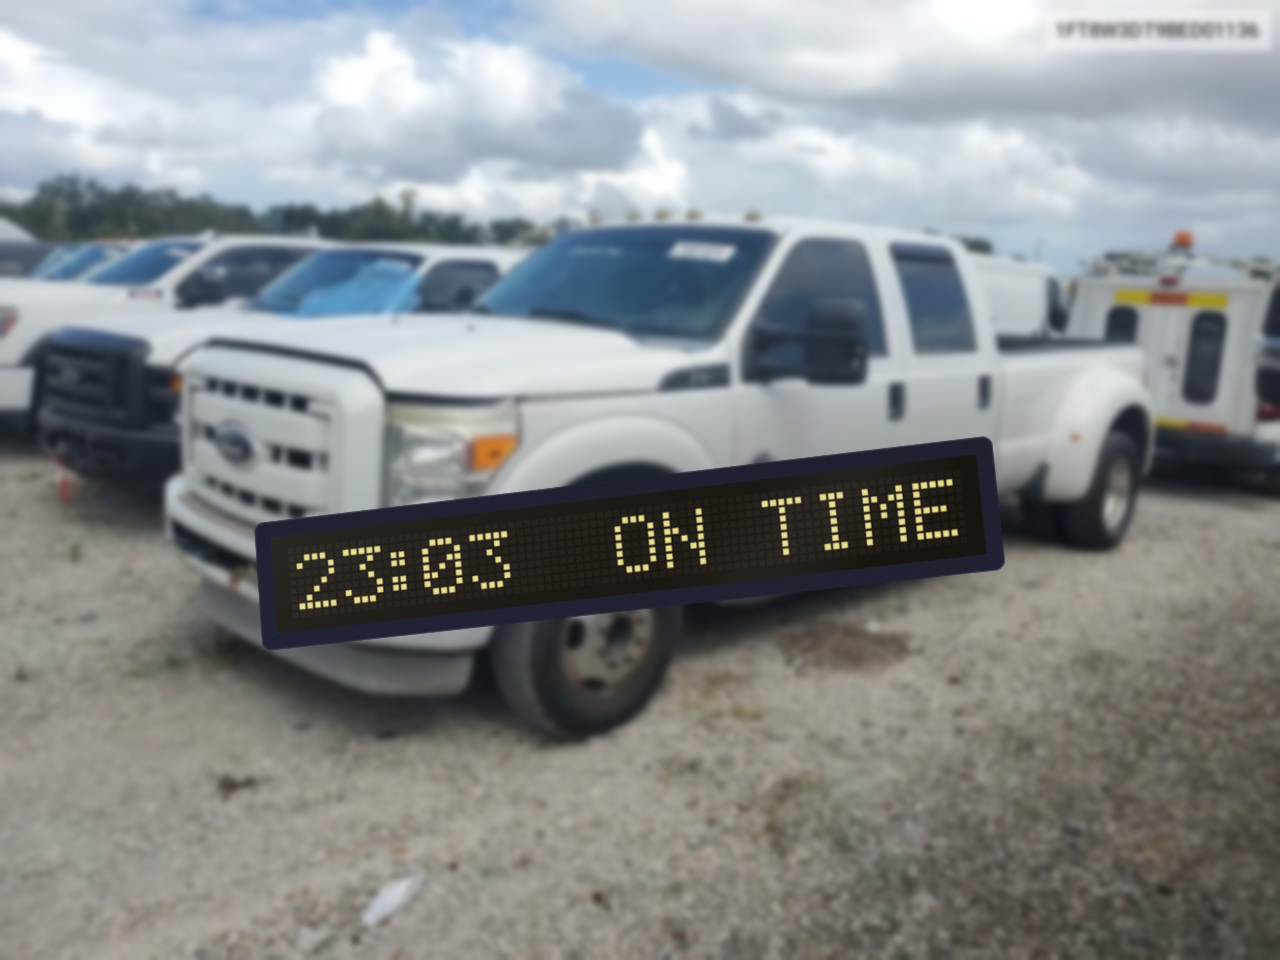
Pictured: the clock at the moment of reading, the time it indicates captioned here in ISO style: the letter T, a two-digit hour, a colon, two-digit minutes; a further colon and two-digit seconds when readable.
T23:03
